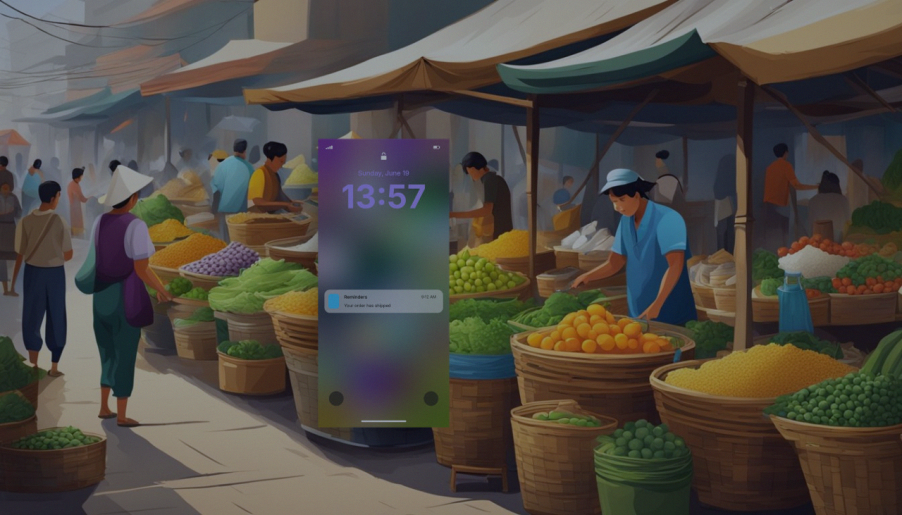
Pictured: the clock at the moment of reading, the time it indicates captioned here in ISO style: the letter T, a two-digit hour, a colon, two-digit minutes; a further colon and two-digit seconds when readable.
T13:57
